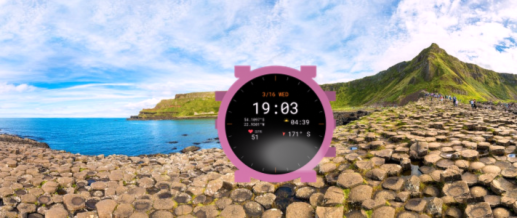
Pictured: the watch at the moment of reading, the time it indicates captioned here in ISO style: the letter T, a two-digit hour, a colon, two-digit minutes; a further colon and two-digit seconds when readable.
T19:03
